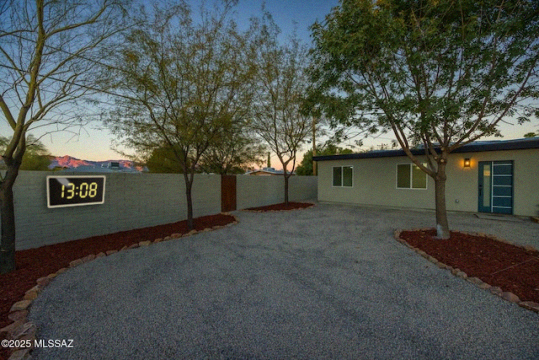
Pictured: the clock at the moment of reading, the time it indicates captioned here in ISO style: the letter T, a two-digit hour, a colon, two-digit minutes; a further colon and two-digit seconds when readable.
T13:08
